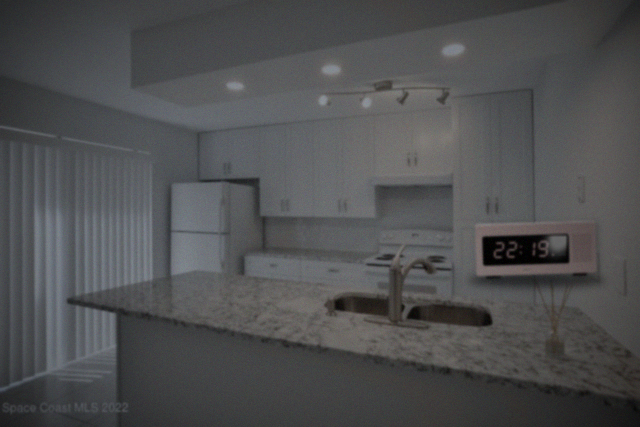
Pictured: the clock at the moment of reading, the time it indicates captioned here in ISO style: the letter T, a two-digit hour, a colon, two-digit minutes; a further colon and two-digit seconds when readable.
T22:19
